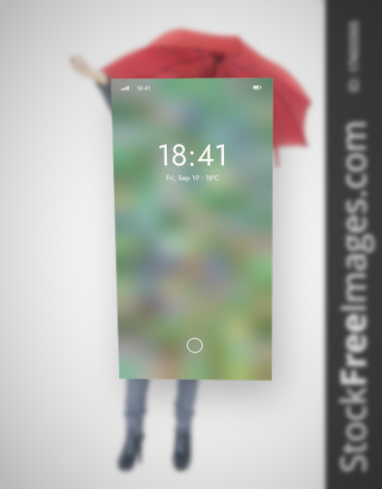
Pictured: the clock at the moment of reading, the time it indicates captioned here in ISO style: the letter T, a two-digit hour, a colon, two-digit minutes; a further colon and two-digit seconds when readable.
T18:41
